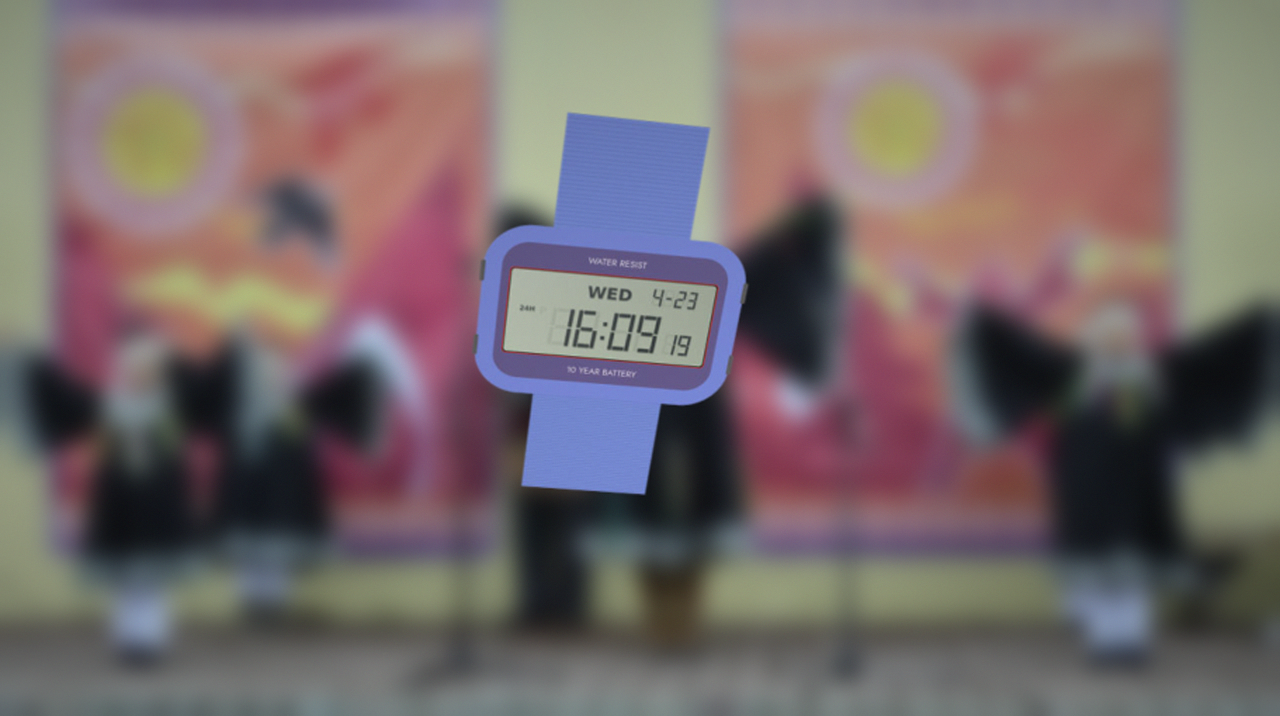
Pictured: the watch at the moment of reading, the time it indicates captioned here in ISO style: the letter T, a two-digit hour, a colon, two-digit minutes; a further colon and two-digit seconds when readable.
T16:09:19
